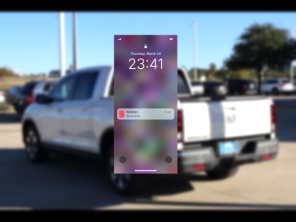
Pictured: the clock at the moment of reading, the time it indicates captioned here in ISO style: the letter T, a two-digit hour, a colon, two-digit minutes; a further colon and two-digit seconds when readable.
T23:41
